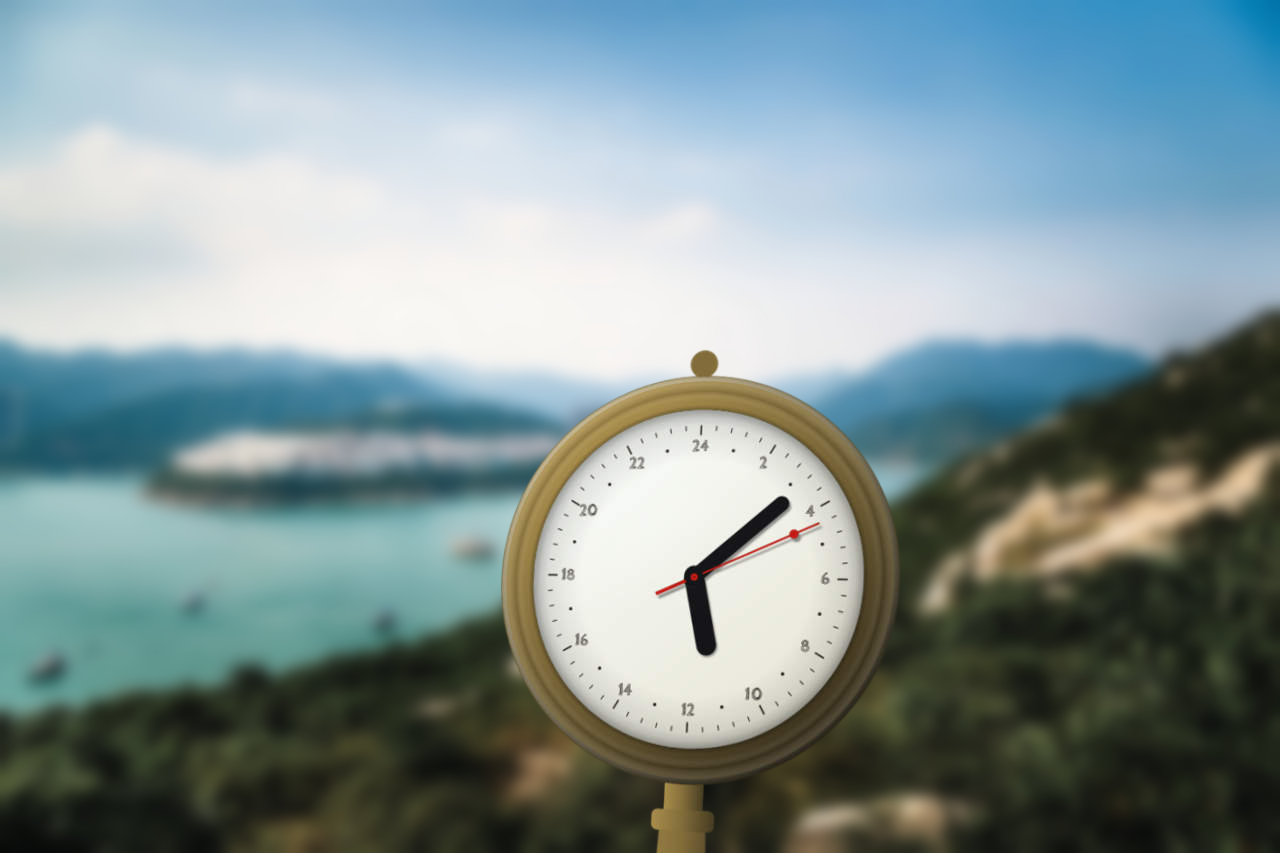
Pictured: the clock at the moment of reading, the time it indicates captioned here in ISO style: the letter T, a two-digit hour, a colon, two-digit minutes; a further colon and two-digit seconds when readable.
T11:08:11
